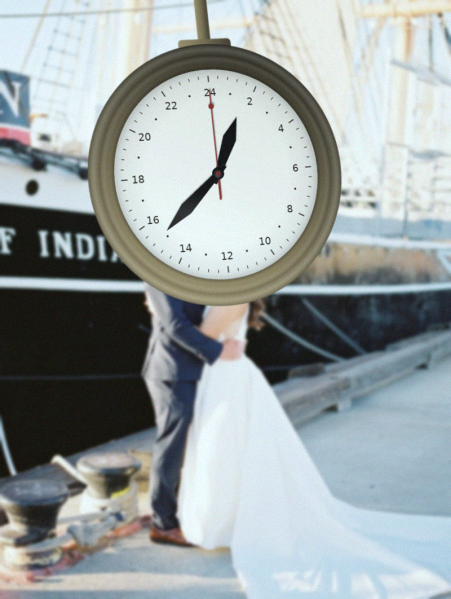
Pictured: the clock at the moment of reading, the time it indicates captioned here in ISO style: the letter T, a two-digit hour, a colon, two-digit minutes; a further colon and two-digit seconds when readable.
T01:38:00
